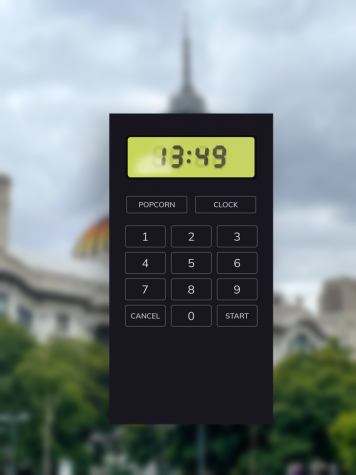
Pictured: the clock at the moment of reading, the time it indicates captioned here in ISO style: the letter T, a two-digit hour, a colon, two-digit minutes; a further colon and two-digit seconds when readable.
T13:49
